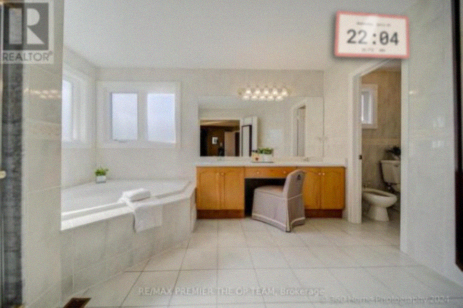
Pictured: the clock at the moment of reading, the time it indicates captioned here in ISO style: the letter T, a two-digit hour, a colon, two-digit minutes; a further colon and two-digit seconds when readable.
T22:04
